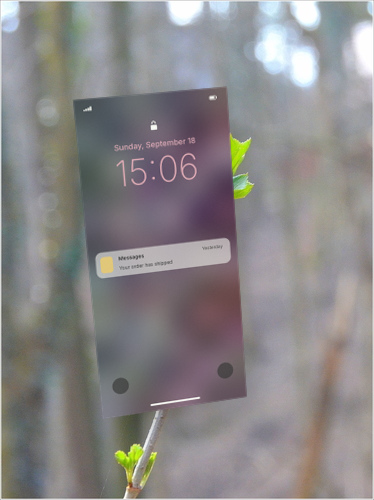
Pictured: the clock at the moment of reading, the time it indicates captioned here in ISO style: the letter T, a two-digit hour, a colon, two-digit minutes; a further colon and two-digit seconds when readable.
T15:06
